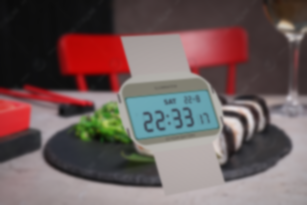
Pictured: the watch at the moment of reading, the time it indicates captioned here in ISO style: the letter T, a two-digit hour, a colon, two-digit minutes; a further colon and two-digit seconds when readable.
T22:33
